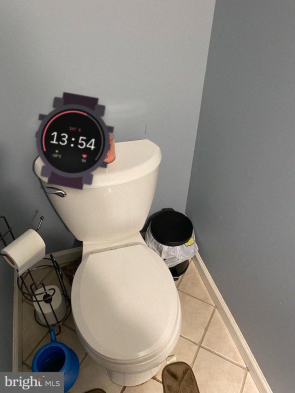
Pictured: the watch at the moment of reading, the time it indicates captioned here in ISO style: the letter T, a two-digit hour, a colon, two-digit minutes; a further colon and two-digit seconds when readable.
T13:54
